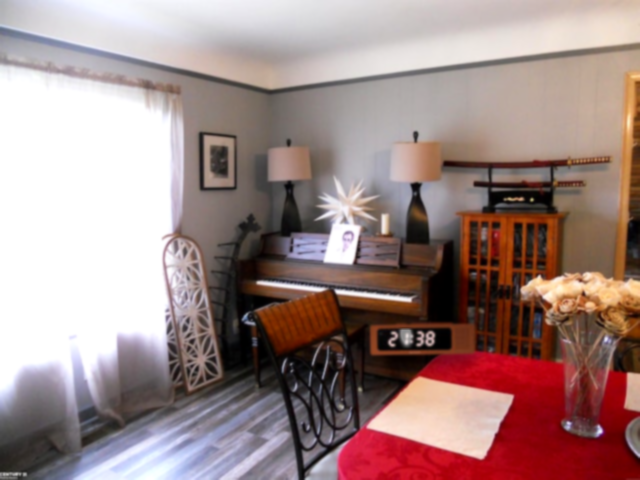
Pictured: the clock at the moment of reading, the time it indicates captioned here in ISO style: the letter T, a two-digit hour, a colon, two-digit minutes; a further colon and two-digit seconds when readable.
T21:38
